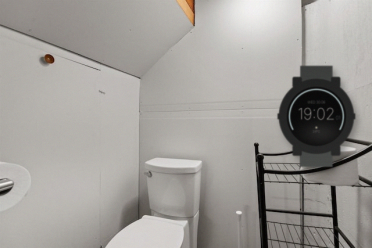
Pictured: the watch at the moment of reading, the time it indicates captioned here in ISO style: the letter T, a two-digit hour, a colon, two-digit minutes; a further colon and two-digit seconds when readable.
T19:02
